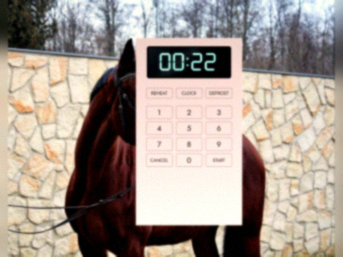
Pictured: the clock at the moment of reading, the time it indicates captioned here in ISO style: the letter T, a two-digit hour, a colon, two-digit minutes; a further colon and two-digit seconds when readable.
T00:22
